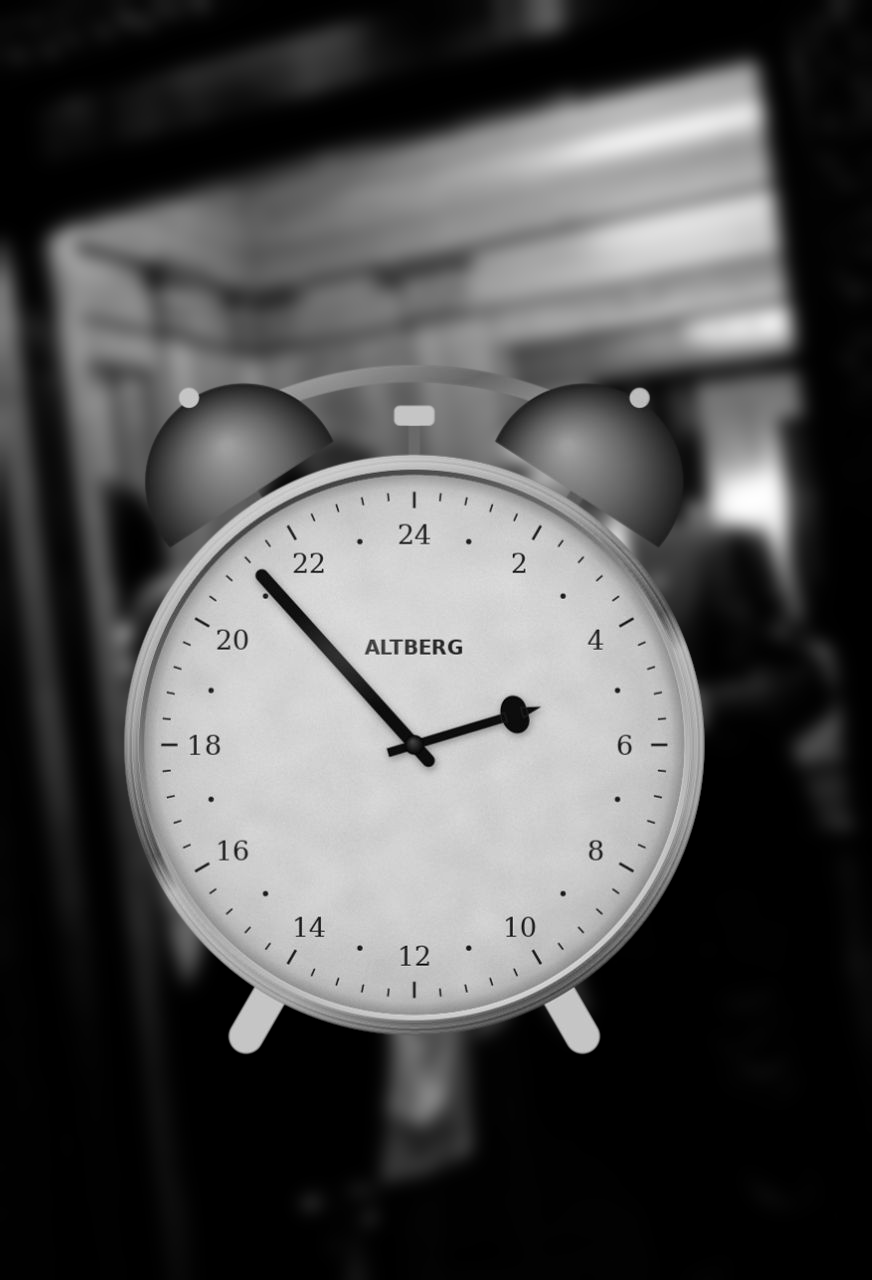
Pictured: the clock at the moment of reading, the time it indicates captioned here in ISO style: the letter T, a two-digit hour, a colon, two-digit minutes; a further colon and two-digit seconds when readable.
T04:53
